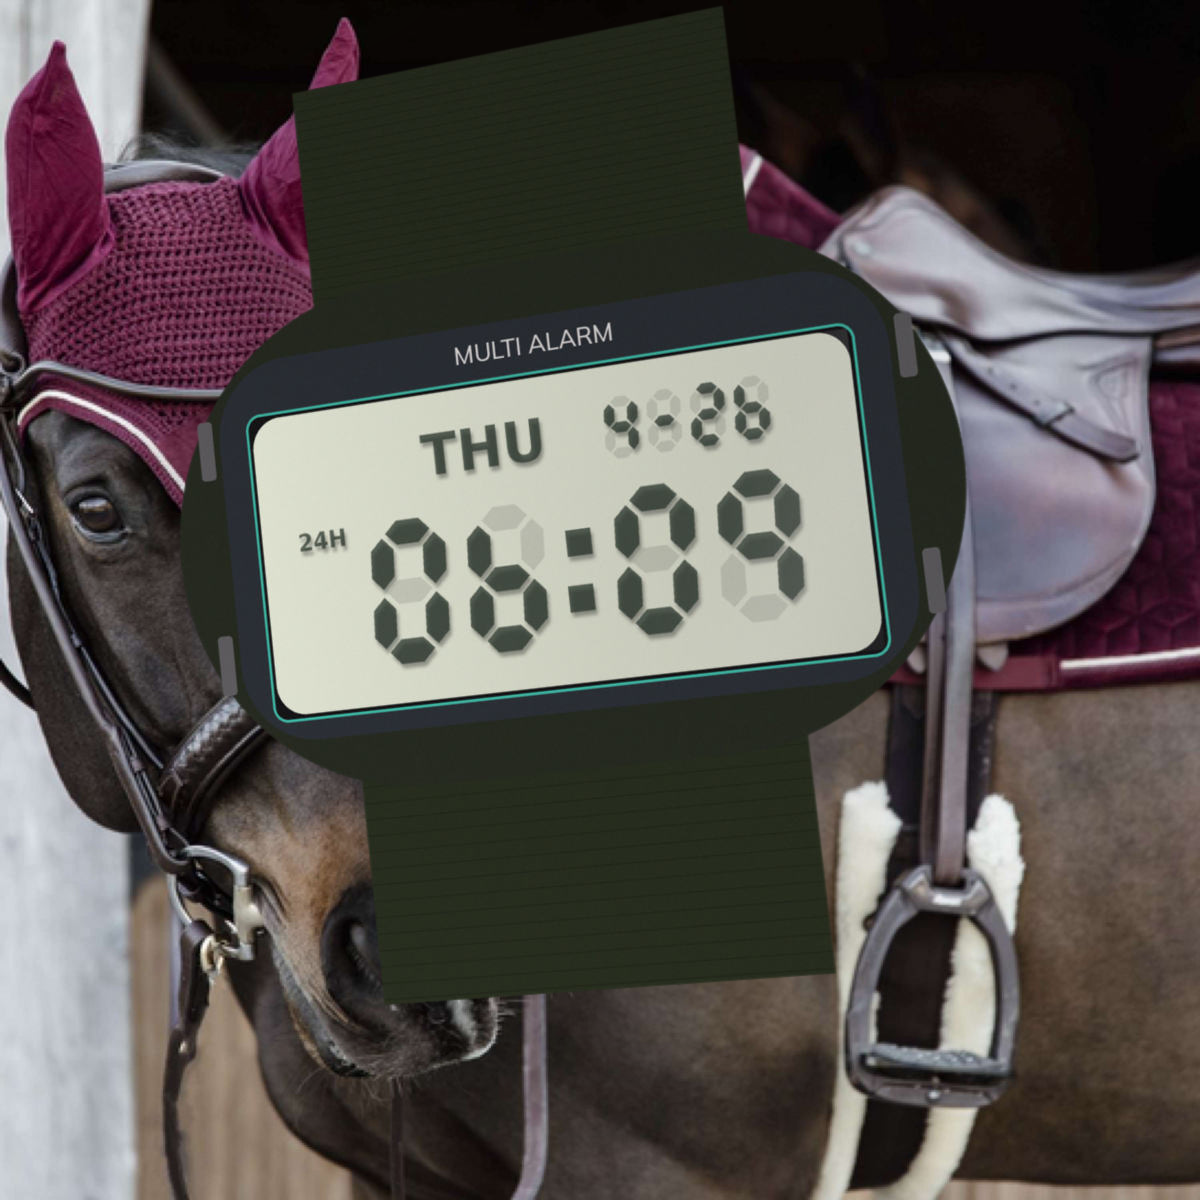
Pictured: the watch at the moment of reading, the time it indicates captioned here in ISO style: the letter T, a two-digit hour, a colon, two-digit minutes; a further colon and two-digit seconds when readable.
T06:09
